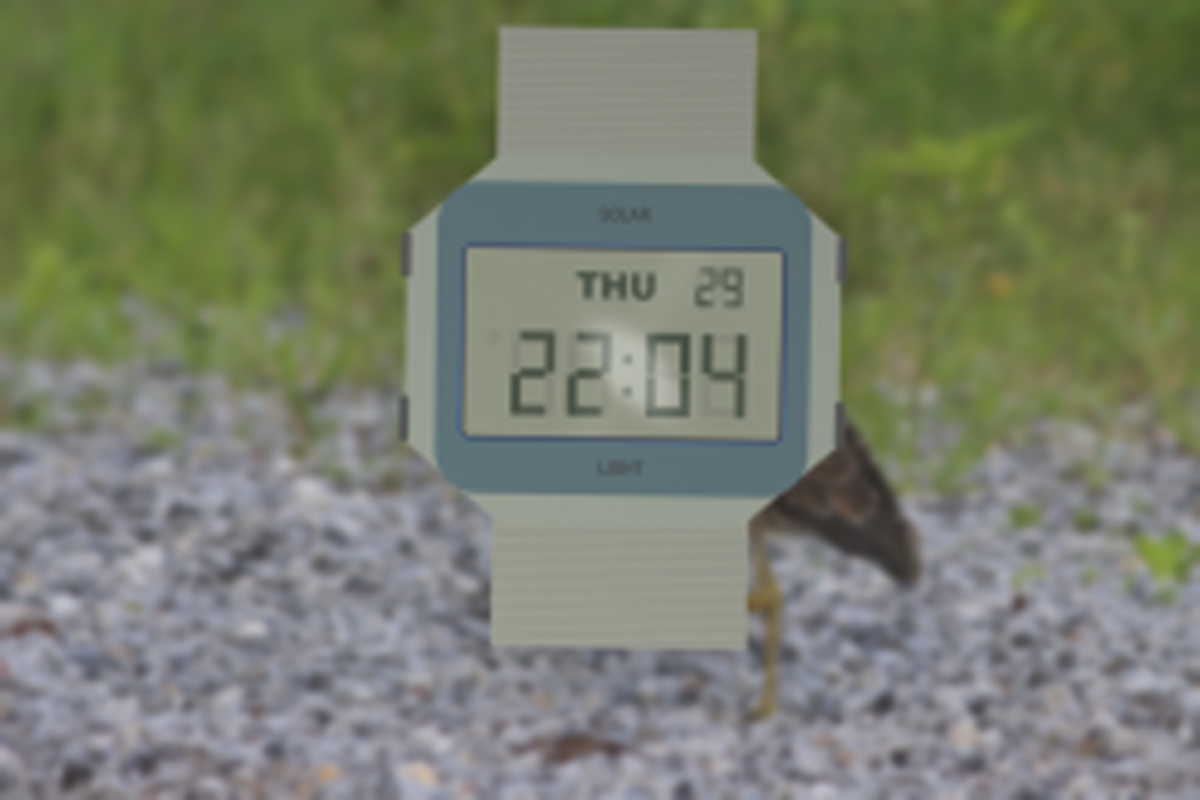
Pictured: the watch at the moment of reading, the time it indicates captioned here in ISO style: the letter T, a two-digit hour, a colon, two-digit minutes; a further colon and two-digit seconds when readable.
T22:04
